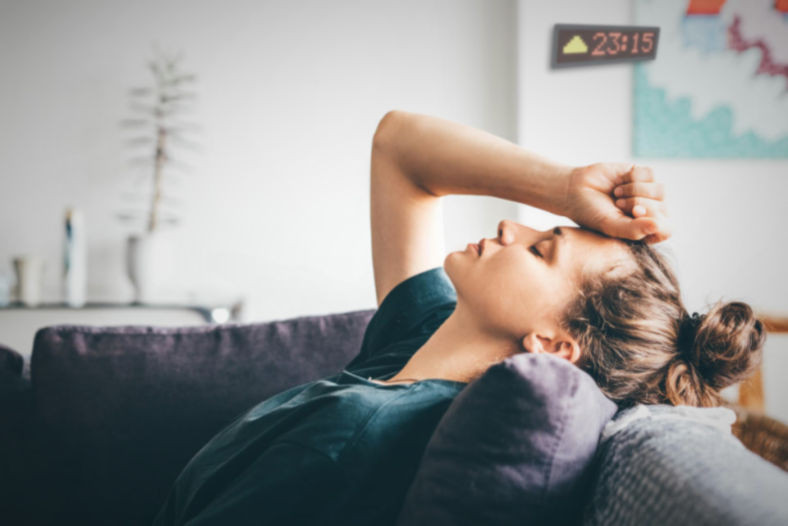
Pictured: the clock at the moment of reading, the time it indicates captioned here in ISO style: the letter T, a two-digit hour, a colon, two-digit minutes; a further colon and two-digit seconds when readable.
T23:15
